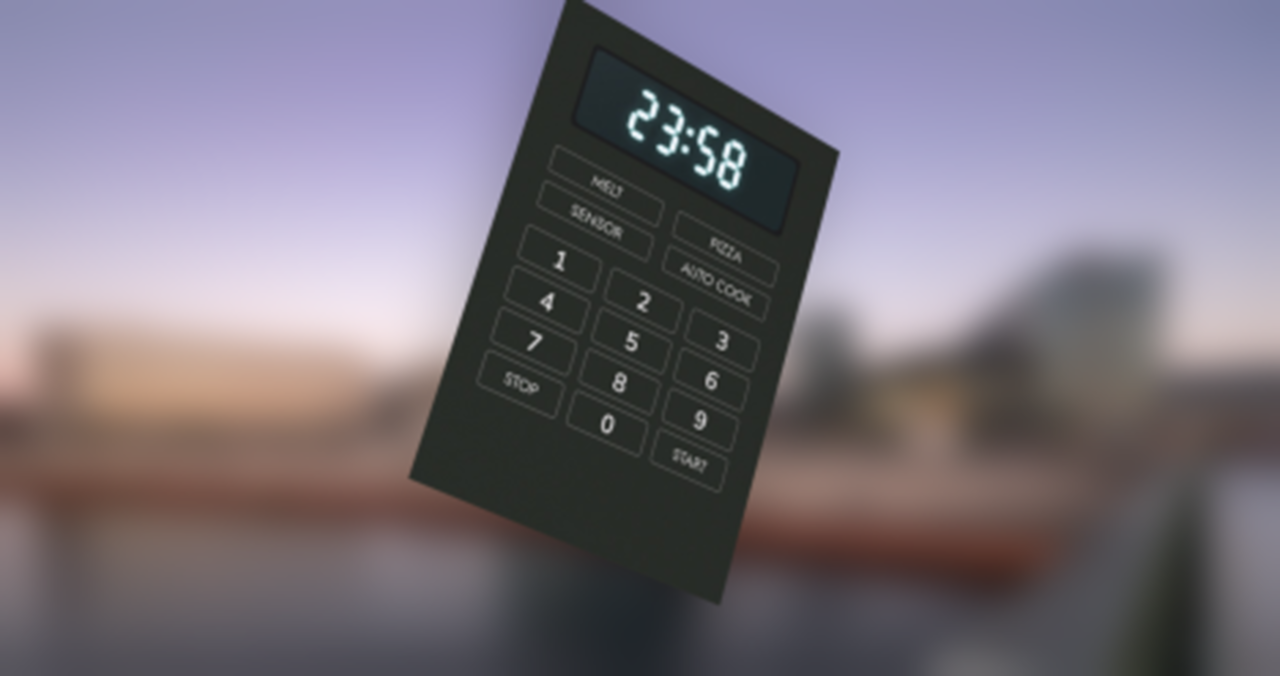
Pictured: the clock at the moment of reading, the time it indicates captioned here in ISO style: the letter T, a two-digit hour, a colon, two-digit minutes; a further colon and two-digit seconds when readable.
T23:58
